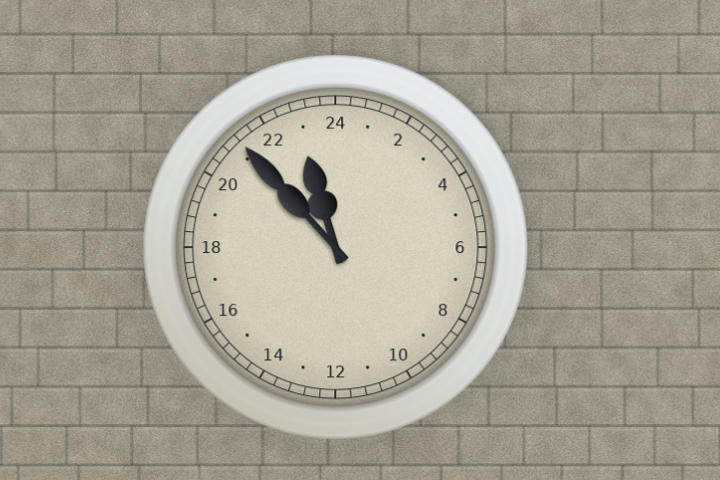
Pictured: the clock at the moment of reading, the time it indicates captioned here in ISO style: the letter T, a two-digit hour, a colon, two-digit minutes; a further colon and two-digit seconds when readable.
T22:53
